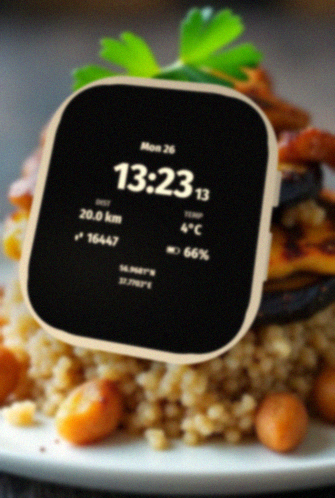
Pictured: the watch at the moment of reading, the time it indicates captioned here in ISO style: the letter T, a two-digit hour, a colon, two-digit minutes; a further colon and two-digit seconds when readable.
T13:23:13
